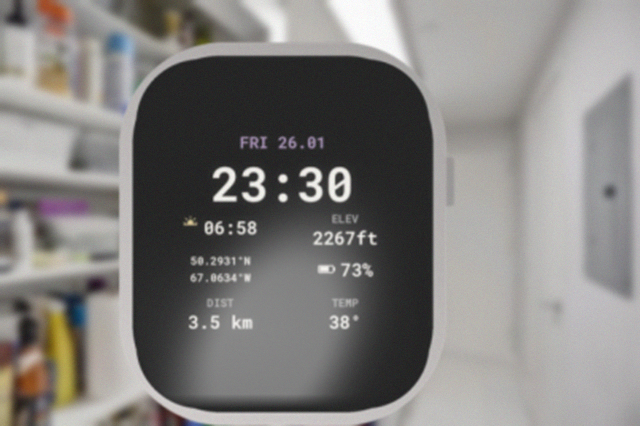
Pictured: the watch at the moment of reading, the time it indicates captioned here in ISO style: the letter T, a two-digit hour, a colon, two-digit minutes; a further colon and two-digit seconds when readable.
T23:30
